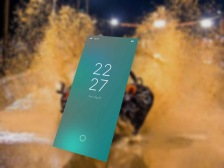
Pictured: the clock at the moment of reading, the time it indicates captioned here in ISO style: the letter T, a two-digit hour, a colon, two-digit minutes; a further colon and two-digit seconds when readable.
T22:27
